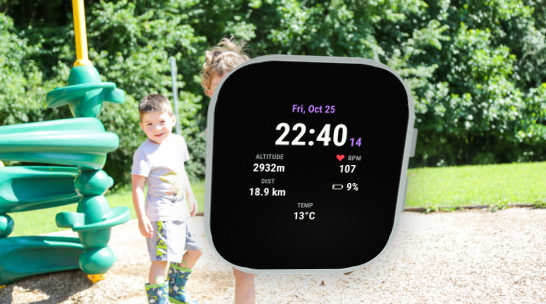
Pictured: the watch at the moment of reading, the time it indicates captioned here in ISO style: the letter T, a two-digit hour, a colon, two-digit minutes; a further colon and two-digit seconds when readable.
T22:40:14
